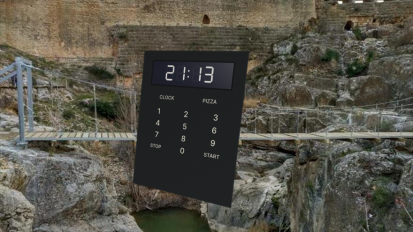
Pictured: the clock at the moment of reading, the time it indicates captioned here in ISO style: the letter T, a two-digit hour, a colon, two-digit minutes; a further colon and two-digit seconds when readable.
T21:13
